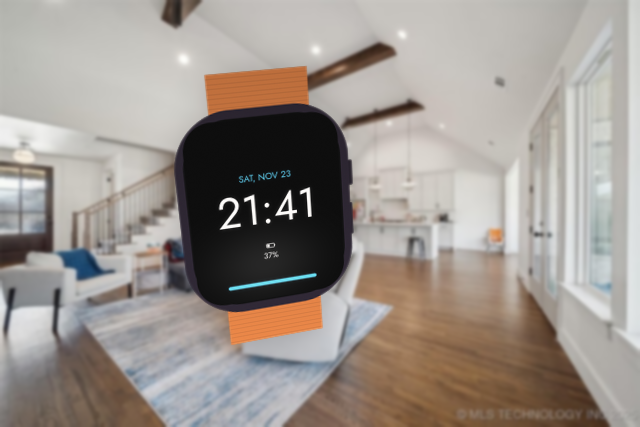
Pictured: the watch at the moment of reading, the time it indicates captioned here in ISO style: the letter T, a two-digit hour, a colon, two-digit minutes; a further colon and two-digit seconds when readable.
T21:41
